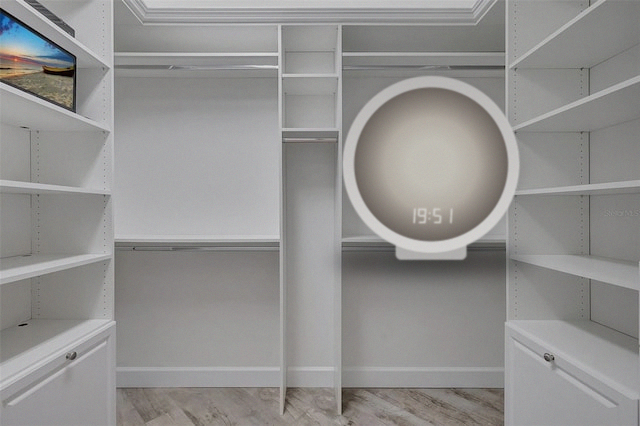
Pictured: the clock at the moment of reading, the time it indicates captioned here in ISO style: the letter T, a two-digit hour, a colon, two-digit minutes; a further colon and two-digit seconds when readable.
T19:51
